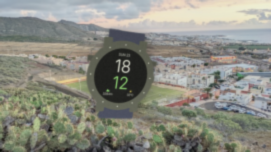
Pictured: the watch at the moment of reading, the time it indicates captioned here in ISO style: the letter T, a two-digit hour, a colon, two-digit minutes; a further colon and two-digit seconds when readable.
T18:12
